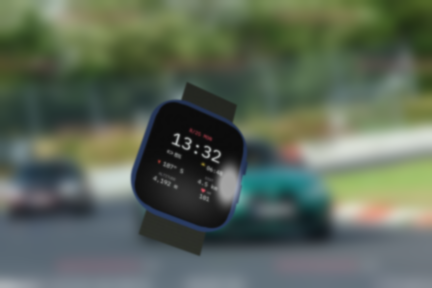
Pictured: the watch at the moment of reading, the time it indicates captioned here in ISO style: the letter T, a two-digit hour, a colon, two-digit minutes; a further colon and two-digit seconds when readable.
T13:32
